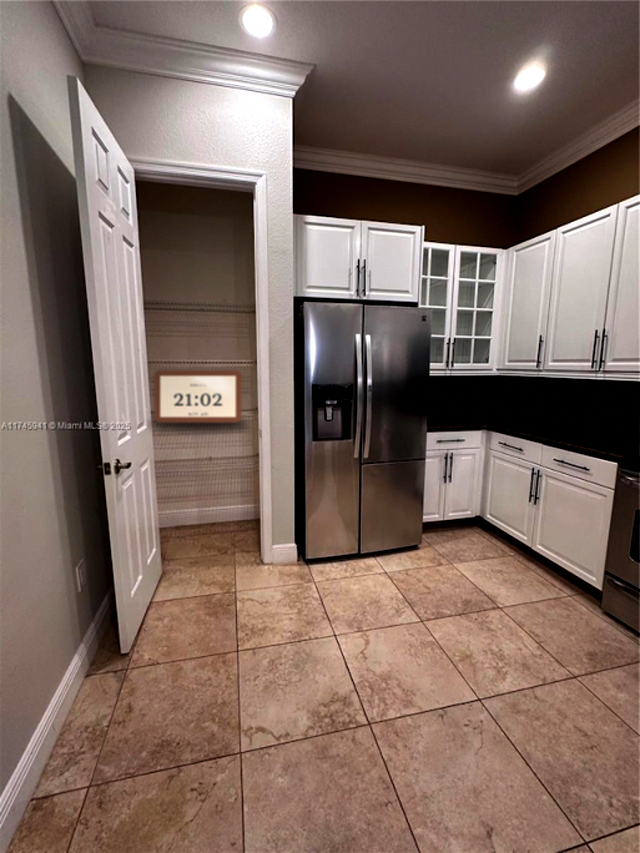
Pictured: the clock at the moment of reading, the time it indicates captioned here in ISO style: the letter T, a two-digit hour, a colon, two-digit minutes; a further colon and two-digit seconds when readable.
T21:02
